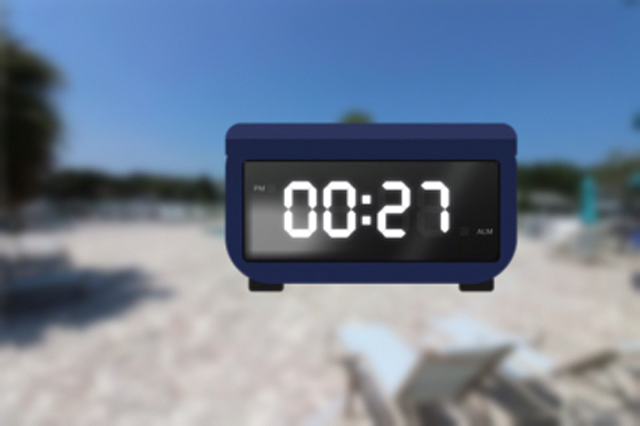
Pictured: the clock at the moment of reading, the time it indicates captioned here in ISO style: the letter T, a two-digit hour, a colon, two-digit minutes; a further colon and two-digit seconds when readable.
T00:27
